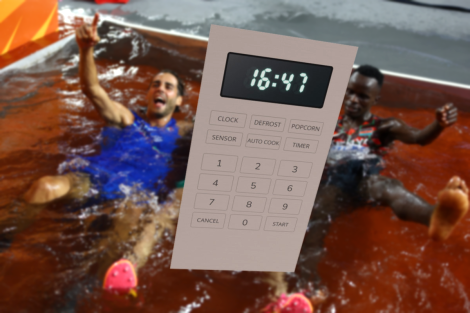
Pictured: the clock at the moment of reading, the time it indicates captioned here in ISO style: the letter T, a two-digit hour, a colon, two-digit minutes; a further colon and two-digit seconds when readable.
T16:47
